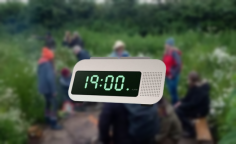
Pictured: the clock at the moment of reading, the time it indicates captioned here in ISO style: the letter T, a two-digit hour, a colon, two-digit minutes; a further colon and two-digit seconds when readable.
T19:00
